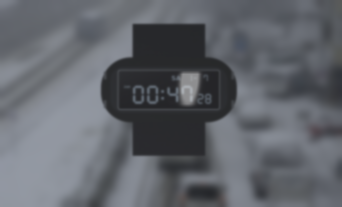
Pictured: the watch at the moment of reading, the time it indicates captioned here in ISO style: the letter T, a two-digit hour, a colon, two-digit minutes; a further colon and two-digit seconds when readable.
T00:47
